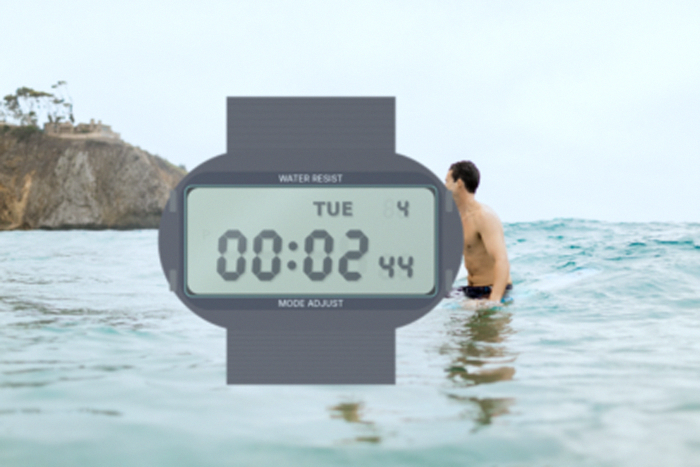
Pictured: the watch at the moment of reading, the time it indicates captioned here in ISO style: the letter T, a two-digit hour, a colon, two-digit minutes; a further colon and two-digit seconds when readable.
T00:02:44
